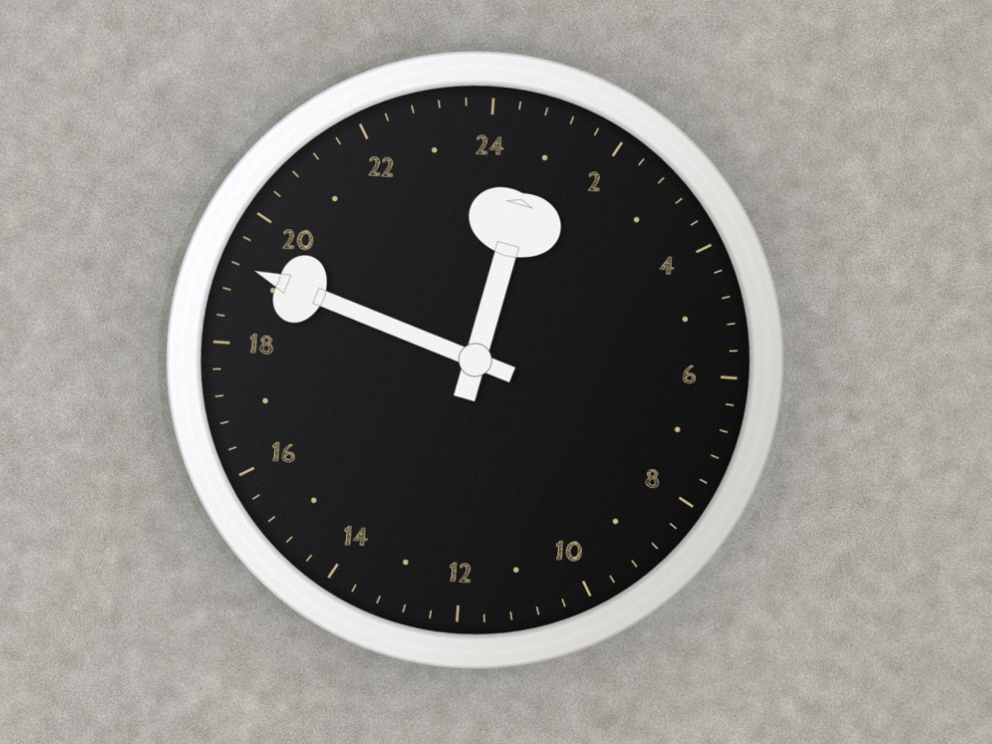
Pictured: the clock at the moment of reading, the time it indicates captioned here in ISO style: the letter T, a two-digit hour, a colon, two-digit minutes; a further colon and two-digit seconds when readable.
T00:48
